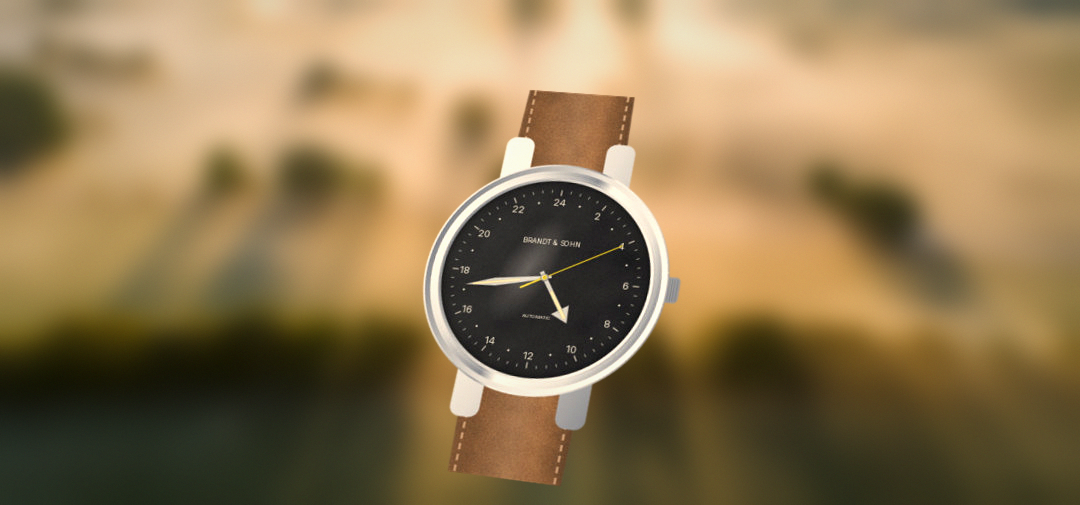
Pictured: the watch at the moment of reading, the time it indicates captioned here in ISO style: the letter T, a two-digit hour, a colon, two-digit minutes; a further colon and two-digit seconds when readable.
T09:43:10
